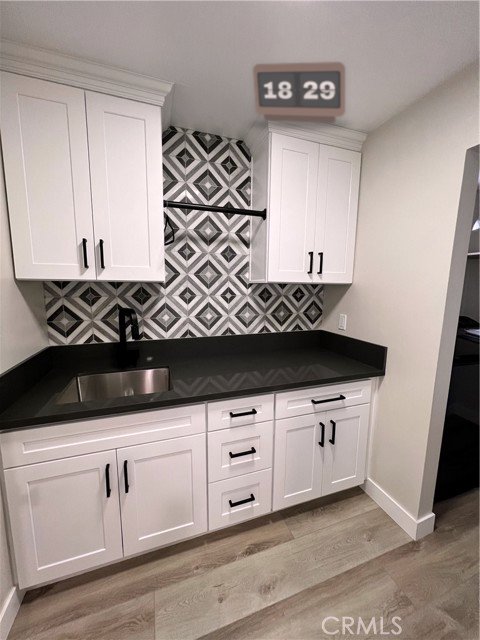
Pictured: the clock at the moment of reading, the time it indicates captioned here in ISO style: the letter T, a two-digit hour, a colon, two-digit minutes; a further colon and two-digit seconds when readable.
T18:29
